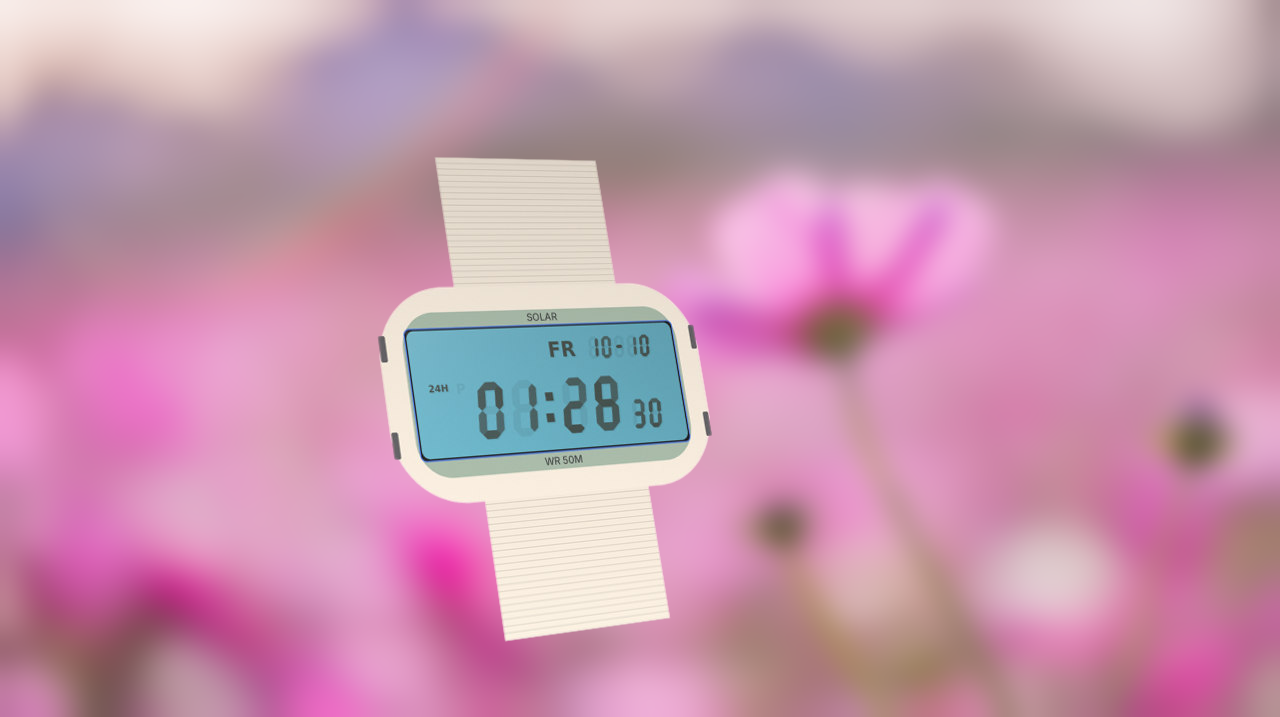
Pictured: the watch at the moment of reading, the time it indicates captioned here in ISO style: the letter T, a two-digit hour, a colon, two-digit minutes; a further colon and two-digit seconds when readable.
T01:28:30
